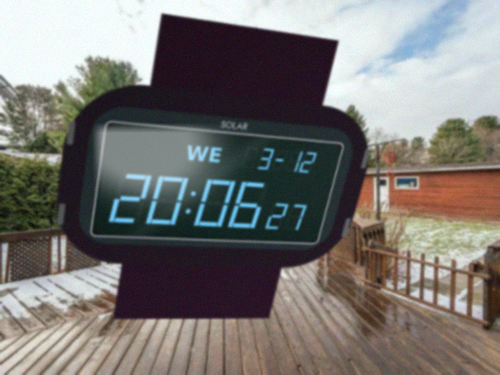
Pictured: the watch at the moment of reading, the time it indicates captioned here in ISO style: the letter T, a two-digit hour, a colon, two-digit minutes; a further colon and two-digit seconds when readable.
T20:06:27
